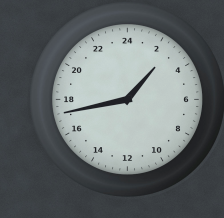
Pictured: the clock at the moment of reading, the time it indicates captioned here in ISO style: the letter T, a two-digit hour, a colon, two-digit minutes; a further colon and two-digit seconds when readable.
T02:43
